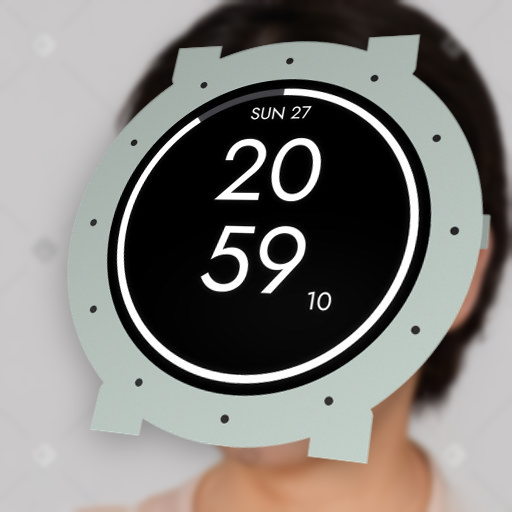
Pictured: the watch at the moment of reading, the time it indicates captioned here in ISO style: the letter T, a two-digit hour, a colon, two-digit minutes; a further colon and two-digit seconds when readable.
T20:59:10
